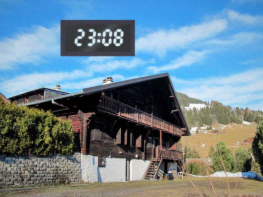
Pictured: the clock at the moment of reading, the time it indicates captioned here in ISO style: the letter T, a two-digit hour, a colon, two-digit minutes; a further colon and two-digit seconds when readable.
T23:08
